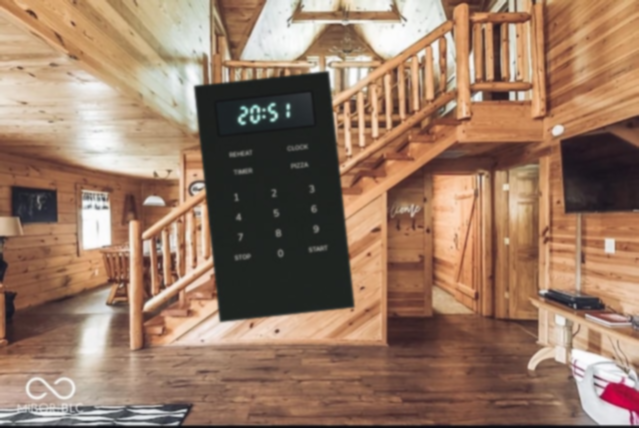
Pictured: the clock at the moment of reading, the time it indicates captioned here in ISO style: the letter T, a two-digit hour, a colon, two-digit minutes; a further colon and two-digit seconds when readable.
T20:51
